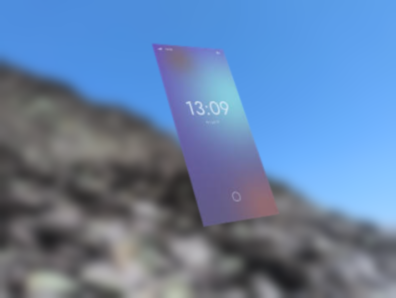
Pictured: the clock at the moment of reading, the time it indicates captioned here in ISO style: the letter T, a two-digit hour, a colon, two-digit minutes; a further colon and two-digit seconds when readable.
T13:09
